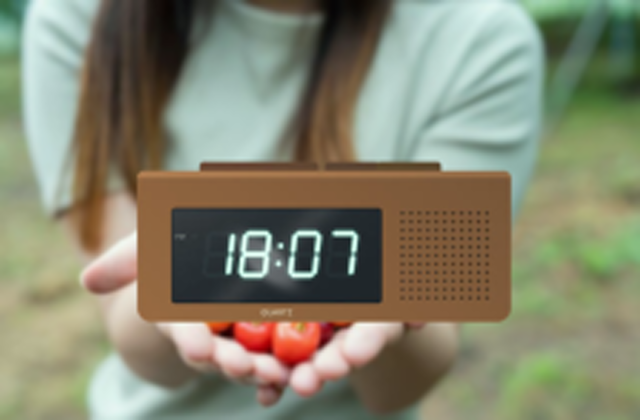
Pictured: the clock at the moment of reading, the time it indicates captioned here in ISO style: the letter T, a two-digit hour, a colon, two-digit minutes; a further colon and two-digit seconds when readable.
T18:07
